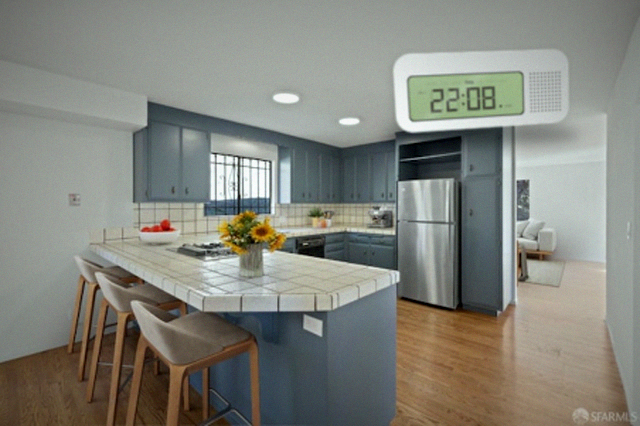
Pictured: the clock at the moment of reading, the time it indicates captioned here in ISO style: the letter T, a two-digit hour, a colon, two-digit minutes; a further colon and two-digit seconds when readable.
T22:08
